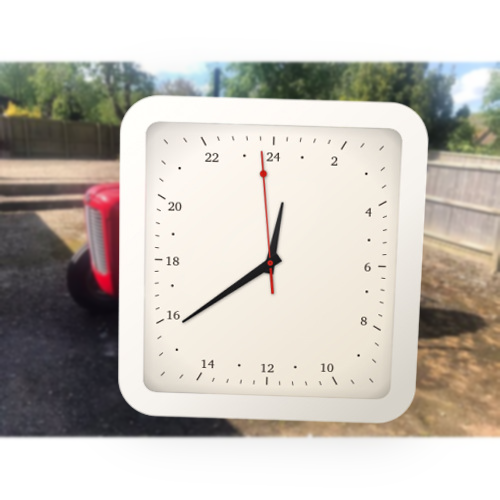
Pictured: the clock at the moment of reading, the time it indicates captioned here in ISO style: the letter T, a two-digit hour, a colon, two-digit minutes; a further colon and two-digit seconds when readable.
T00:38:59
